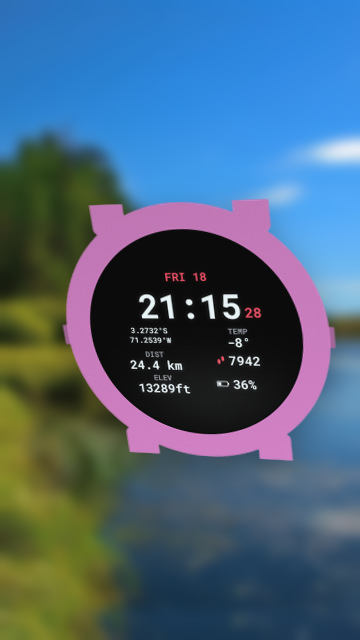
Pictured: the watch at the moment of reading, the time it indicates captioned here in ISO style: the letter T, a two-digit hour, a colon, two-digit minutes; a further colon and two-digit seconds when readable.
T21:15:28
